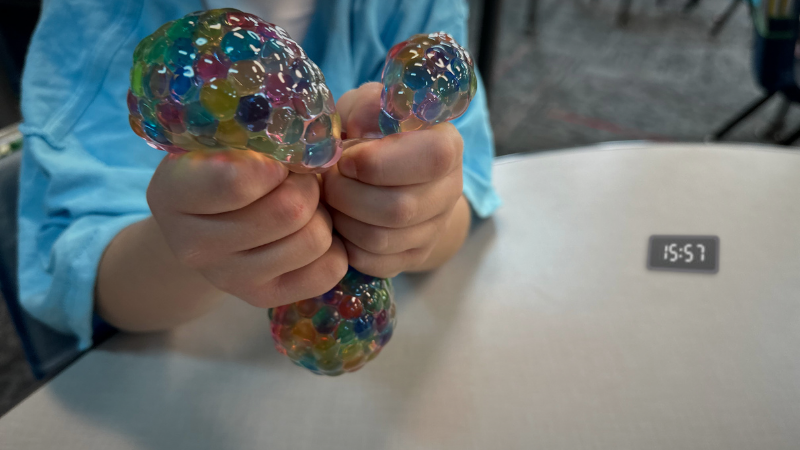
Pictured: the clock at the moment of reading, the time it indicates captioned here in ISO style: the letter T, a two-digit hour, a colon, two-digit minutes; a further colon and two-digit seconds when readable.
T15:57
